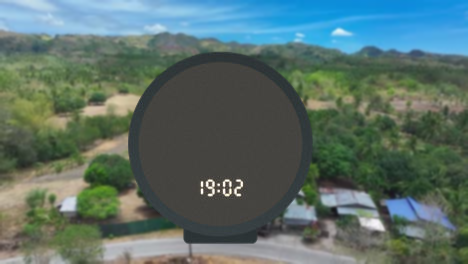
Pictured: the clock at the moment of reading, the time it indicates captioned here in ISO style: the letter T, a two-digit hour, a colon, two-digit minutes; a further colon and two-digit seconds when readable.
T19:02
